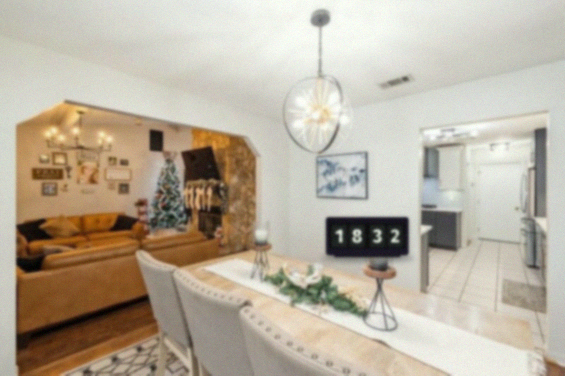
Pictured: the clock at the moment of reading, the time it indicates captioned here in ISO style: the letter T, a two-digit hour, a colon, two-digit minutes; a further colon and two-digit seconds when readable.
T18:32
